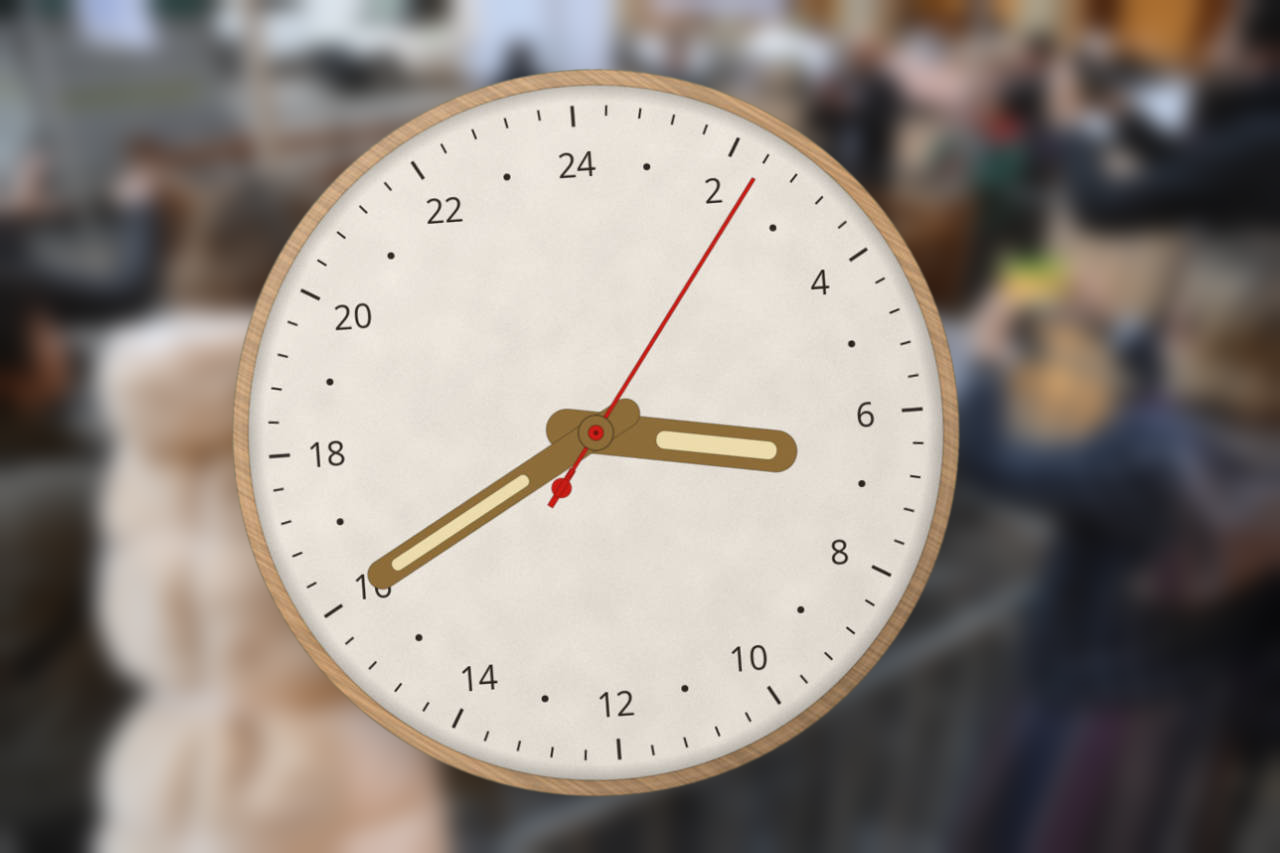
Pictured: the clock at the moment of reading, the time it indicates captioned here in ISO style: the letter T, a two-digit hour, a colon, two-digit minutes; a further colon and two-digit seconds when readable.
T06:40:06
